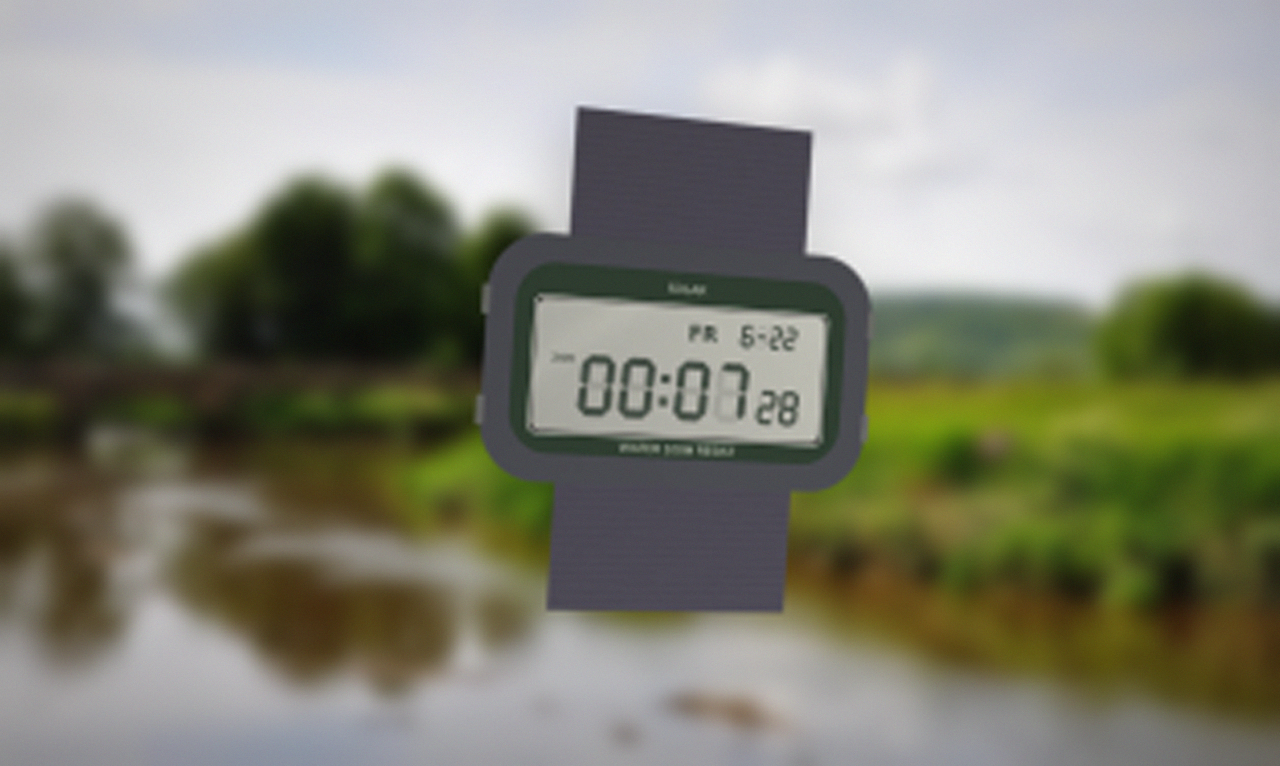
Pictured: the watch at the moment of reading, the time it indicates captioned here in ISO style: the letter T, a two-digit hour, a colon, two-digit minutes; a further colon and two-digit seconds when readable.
T00:07:28
